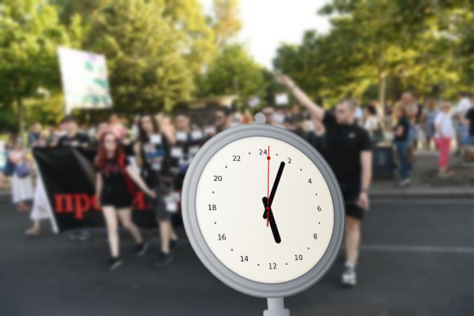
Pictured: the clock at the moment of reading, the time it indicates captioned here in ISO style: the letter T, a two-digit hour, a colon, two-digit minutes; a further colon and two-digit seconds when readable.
T11:04:01
